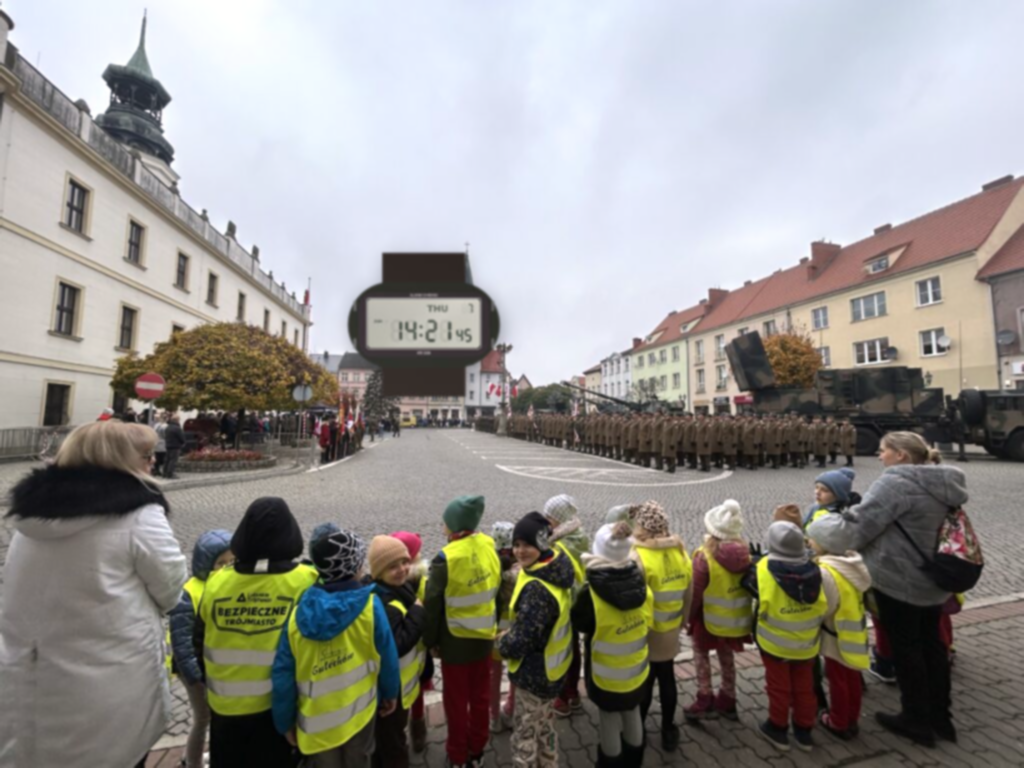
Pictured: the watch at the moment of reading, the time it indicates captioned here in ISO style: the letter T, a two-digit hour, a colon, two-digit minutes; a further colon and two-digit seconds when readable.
T14:21:45
